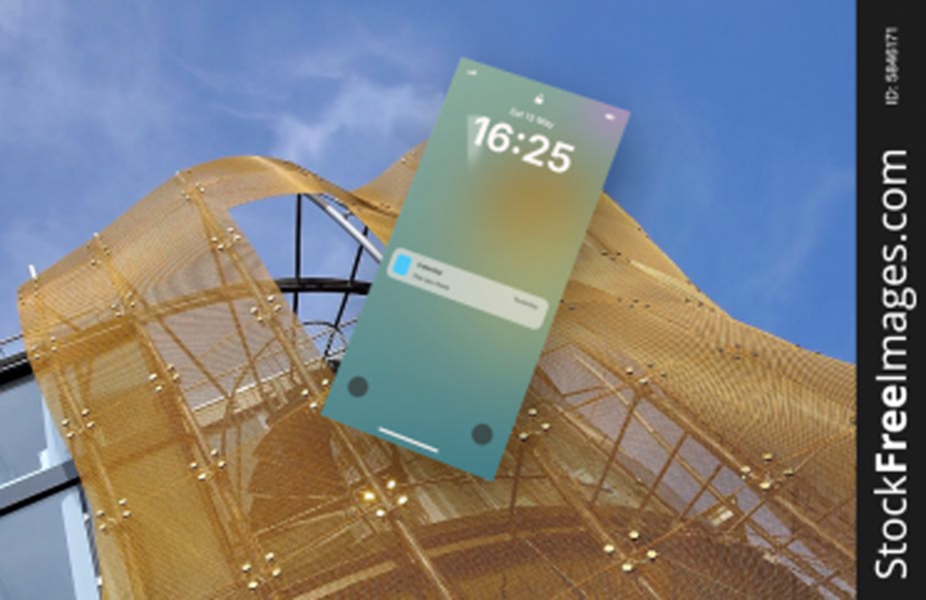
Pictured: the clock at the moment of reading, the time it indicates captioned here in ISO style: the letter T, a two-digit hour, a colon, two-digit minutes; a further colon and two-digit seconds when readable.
T16:25
